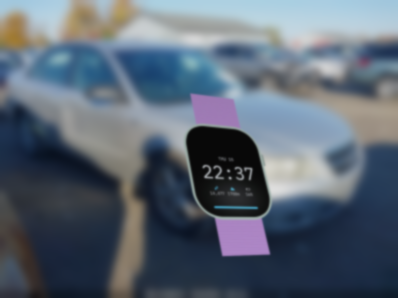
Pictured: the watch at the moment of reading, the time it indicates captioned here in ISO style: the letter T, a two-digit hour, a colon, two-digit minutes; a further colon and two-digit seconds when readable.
T22:37
